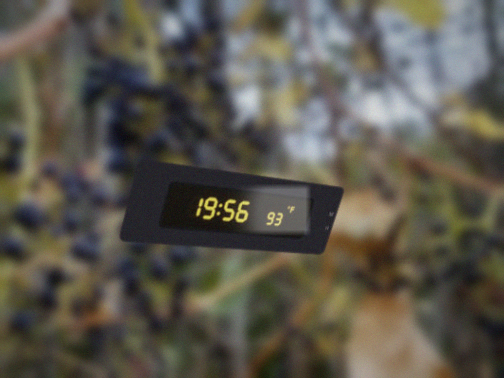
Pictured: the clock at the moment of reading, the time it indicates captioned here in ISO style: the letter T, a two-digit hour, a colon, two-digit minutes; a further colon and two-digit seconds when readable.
T19:56
